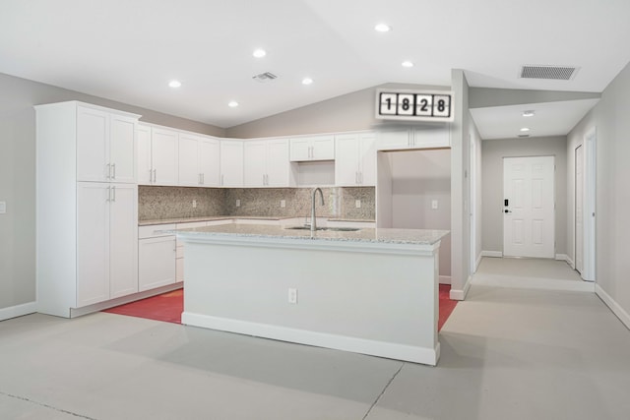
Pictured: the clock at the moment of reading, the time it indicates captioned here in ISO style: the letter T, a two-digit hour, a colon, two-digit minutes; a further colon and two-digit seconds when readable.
T18:28
